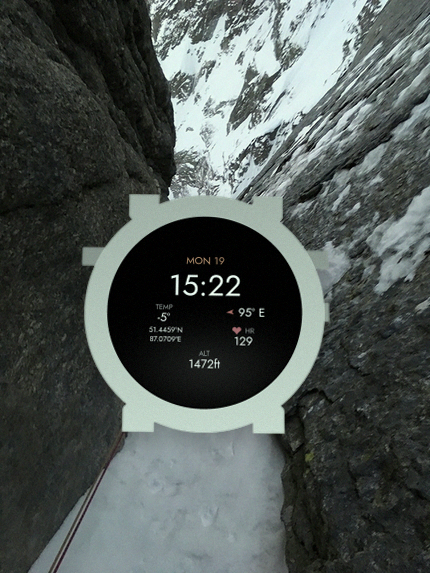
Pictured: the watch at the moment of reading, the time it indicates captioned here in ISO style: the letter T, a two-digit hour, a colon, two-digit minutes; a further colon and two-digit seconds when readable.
T15:22
